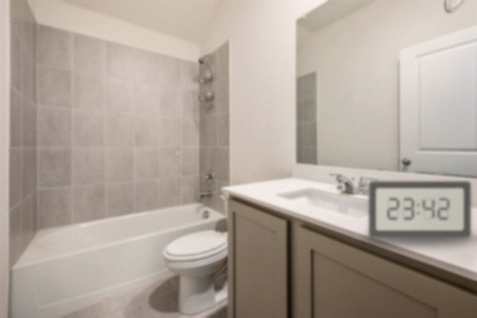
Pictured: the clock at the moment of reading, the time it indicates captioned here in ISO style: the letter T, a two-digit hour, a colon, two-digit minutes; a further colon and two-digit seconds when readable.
T23:42
